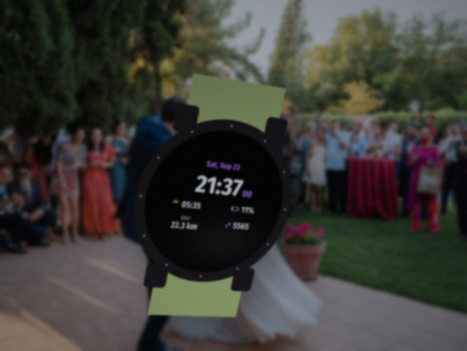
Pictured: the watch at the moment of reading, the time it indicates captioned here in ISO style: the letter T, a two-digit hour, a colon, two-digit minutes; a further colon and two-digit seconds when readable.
T21:37
